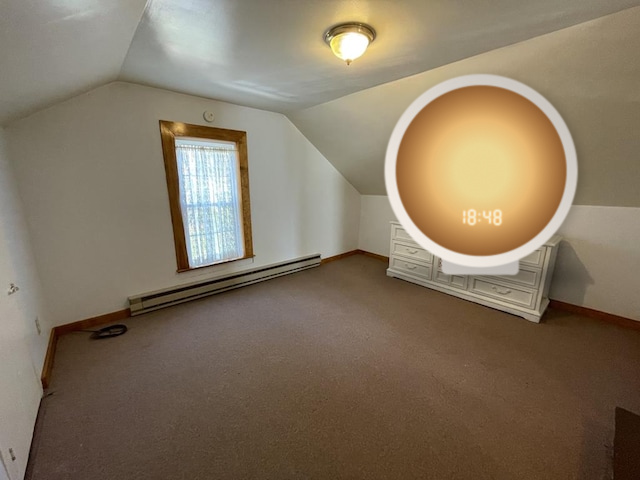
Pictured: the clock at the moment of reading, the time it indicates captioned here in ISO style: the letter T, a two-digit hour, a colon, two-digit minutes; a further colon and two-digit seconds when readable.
T18:48
